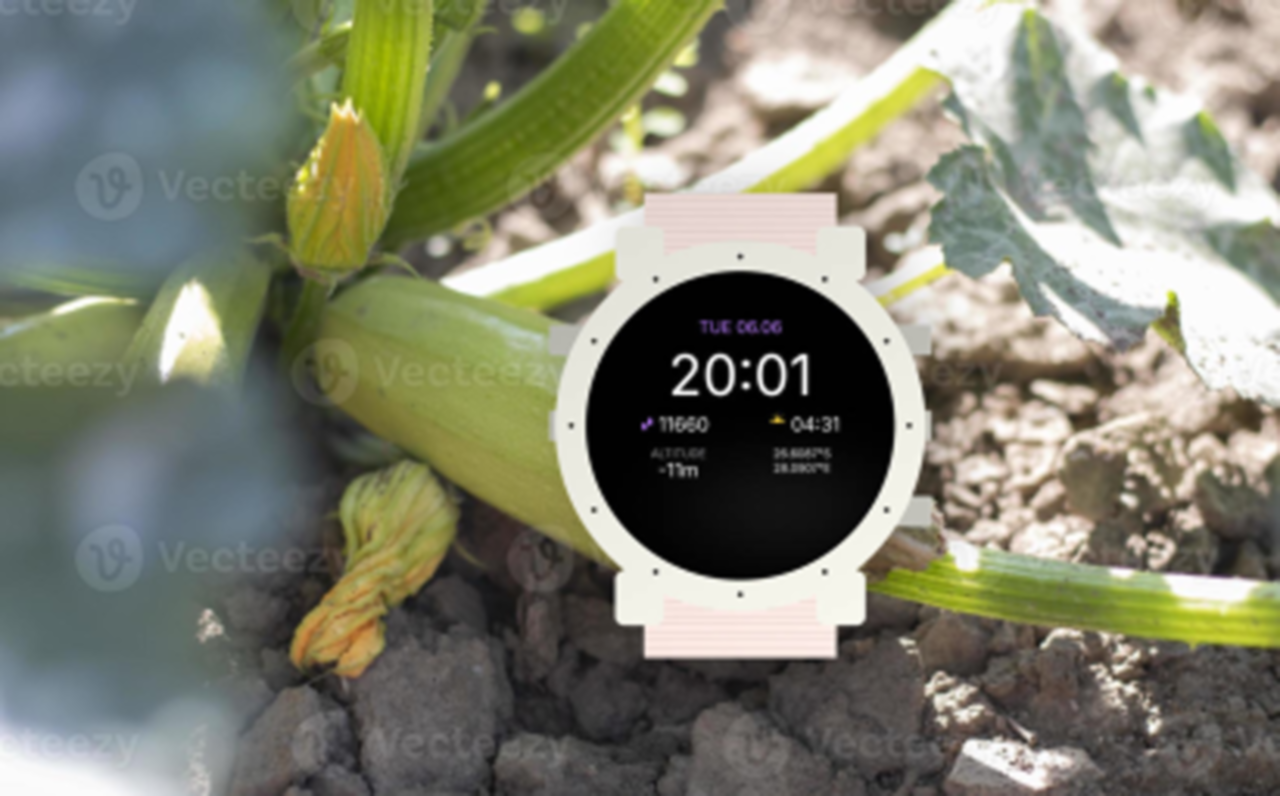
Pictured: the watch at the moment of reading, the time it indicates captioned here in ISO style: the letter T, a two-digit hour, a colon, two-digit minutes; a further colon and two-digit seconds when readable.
T20:01
